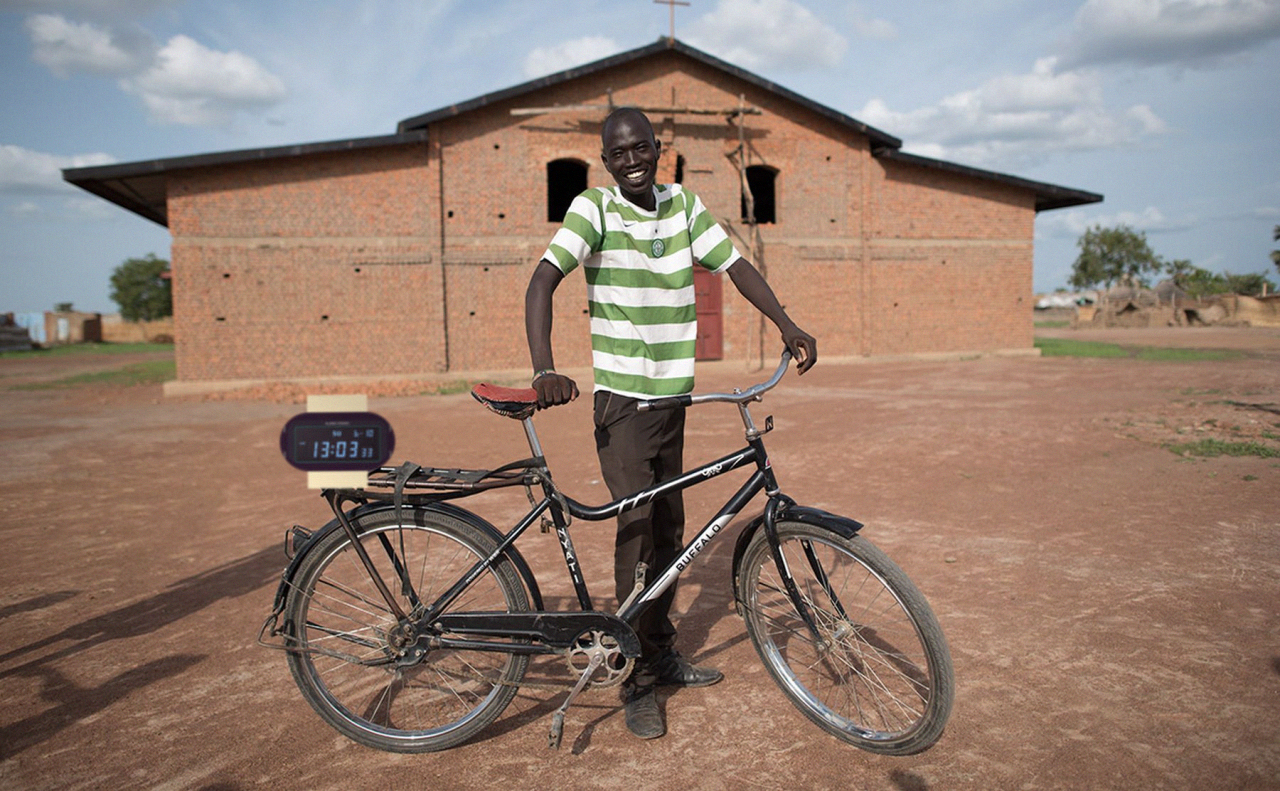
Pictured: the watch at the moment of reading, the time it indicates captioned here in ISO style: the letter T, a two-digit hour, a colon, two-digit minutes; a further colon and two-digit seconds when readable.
T13:03
